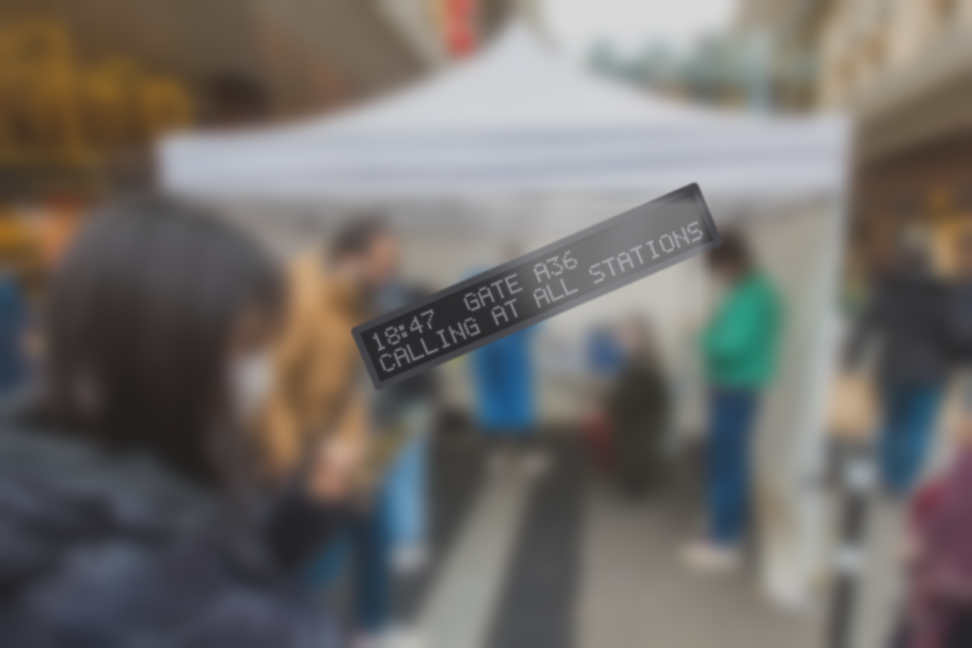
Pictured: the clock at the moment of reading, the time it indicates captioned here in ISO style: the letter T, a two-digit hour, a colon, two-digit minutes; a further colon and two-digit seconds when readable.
T18:47
